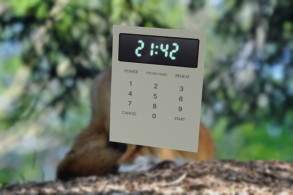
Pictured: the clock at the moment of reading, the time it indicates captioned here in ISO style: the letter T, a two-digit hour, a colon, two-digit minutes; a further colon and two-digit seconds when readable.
T21:42
